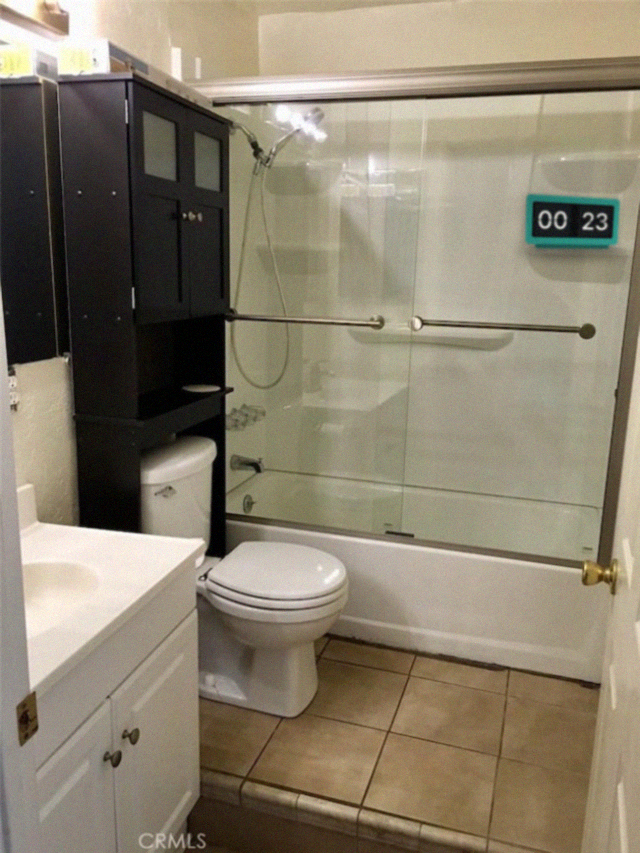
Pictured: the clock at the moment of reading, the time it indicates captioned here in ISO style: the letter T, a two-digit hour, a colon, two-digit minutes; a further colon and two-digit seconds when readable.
T00:23
